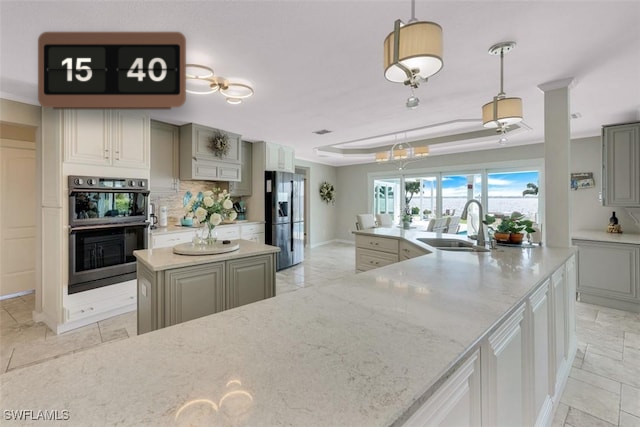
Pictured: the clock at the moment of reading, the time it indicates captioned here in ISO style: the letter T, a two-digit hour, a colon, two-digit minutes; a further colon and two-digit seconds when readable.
T15:40
